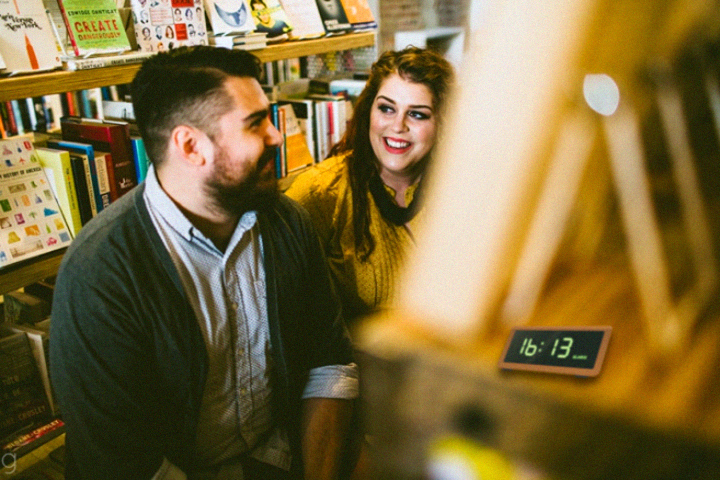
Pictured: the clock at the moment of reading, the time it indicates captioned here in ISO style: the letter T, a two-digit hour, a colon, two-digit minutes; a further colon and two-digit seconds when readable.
T16:13
